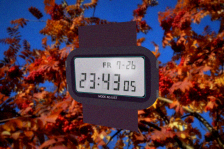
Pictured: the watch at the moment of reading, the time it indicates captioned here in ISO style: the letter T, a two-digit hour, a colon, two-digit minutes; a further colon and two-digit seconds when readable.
T23:43:05
